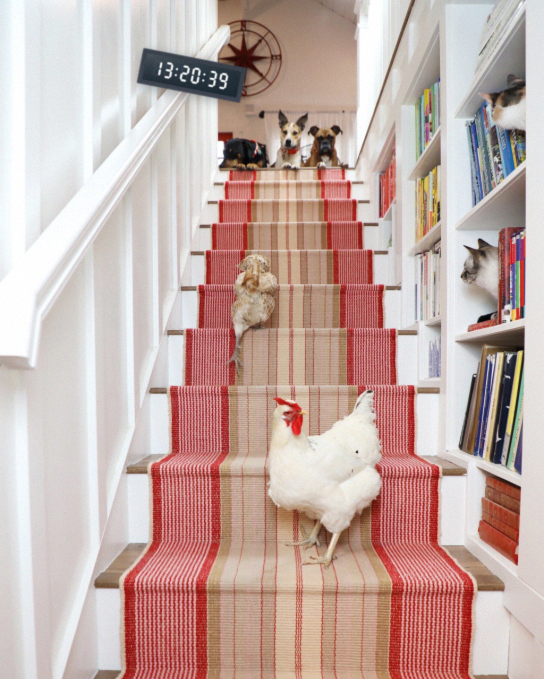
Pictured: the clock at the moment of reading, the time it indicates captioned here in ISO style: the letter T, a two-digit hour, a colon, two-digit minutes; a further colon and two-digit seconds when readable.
T13:20:39
